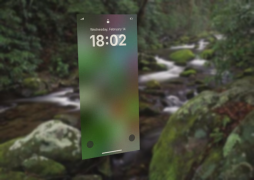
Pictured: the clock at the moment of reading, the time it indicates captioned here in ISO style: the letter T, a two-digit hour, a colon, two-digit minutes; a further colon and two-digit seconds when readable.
T18:02
